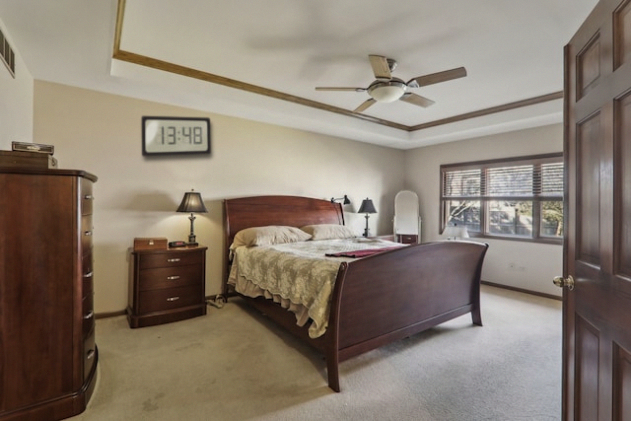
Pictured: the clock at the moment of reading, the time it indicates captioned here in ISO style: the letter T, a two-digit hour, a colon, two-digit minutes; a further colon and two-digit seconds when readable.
T13:48
